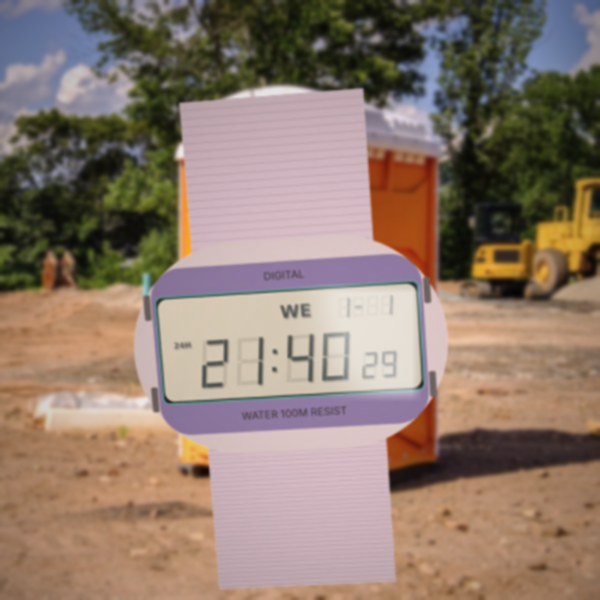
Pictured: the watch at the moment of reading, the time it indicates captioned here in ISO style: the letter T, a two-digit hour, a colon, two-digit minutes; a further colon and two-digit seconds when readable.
T21:40:29
